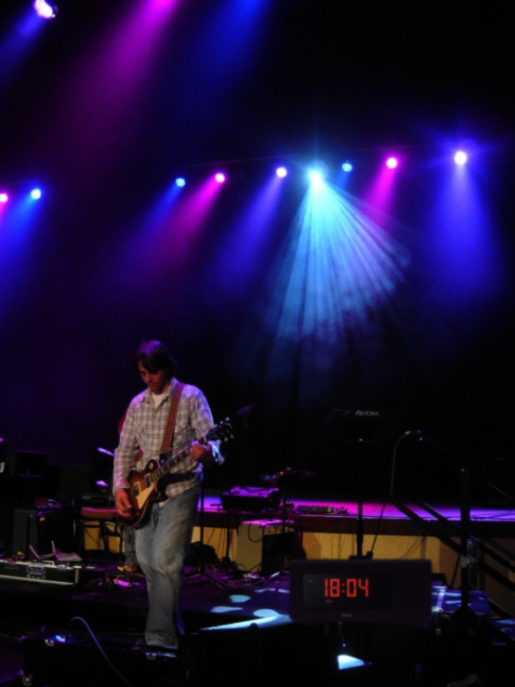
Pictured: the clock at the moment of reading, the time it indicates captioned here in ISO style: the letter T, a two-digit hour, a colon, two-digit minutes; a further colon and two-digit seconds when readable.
T18:04
